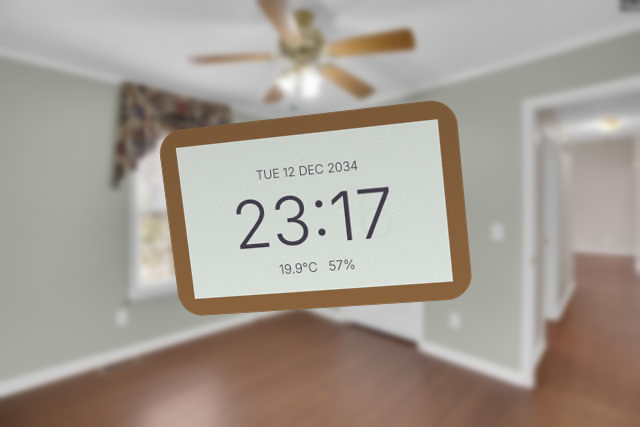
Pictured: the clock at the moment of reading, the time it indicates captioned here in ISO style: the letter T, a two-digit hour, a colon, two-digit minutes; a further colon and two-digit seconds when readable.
T23:17
